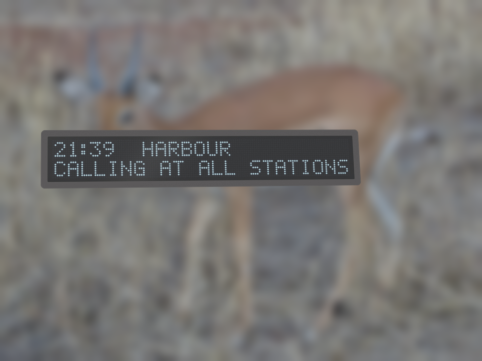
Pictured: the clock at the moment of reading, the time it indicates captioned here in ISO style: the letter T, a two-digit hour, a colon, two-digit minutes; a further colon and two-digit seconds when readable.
T21:39
